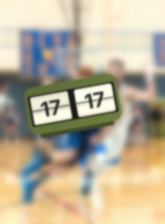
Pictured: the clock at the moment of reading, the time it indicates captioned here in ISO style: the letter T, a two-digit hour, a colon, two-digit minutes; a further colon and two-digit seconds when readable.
T17:17
